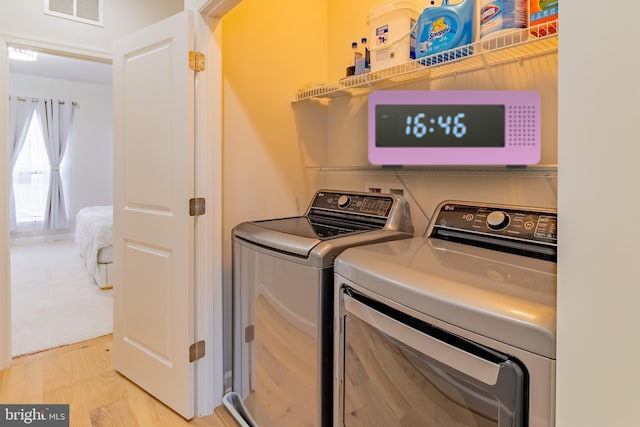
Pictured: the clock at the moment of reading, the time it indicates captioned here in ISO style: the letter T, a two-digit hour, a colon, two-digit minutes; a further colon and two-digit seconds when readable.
T16:46
